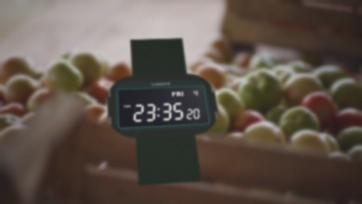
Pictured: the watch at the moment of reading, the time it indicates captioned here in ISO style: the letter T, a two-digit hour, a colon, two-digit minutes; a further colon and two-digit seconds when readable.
T23:35:20
